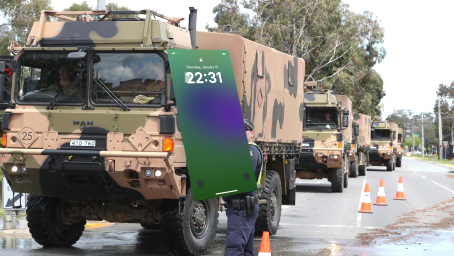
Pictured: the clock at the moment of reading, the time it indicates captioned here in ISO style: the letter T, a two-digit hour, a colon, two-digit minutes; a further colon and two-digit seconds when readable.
T22:31
